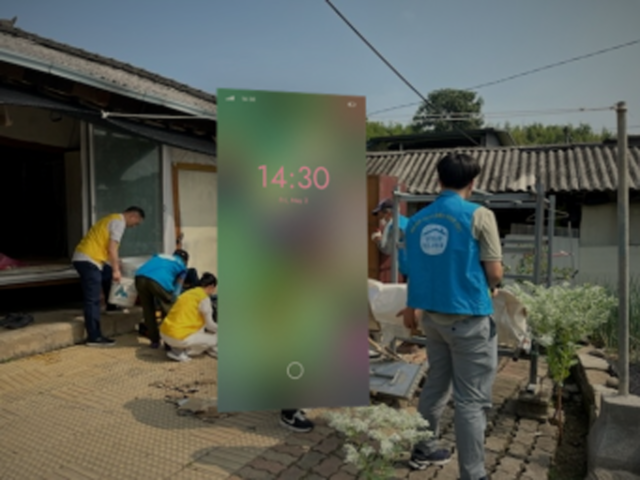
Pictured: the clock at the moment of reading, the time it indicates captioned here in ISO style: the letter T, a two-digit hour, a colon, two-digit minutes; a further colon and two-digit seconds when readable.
T14:30
